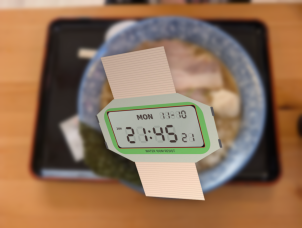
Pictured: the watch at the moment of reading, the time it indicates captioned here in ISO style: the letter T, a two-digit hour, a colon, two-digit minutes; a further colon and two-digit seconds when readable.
T21:45:21
